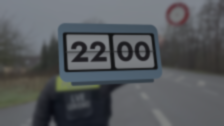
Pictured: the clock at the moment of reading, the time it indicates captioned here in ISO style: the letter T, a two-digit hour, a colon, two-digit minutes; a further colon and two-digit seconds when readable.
T22:00
